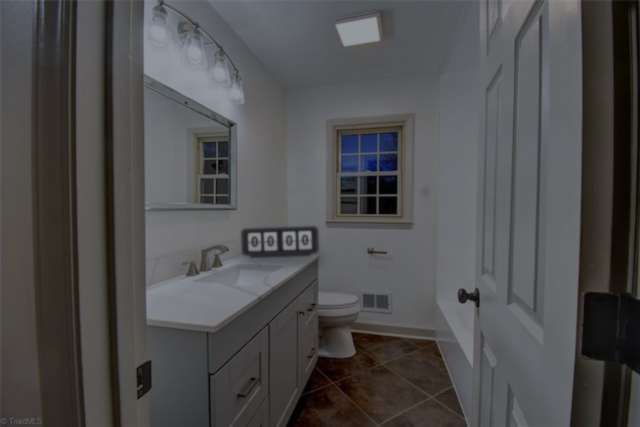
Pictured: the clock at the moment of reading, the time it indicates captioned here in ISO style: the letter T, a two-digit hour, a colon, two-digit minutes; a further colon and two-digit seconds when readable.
T00:00
